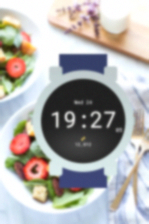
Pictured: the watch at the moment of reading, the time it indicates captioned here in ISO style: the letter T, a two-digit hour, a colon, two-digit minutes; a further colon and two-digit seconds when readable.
T19:27
